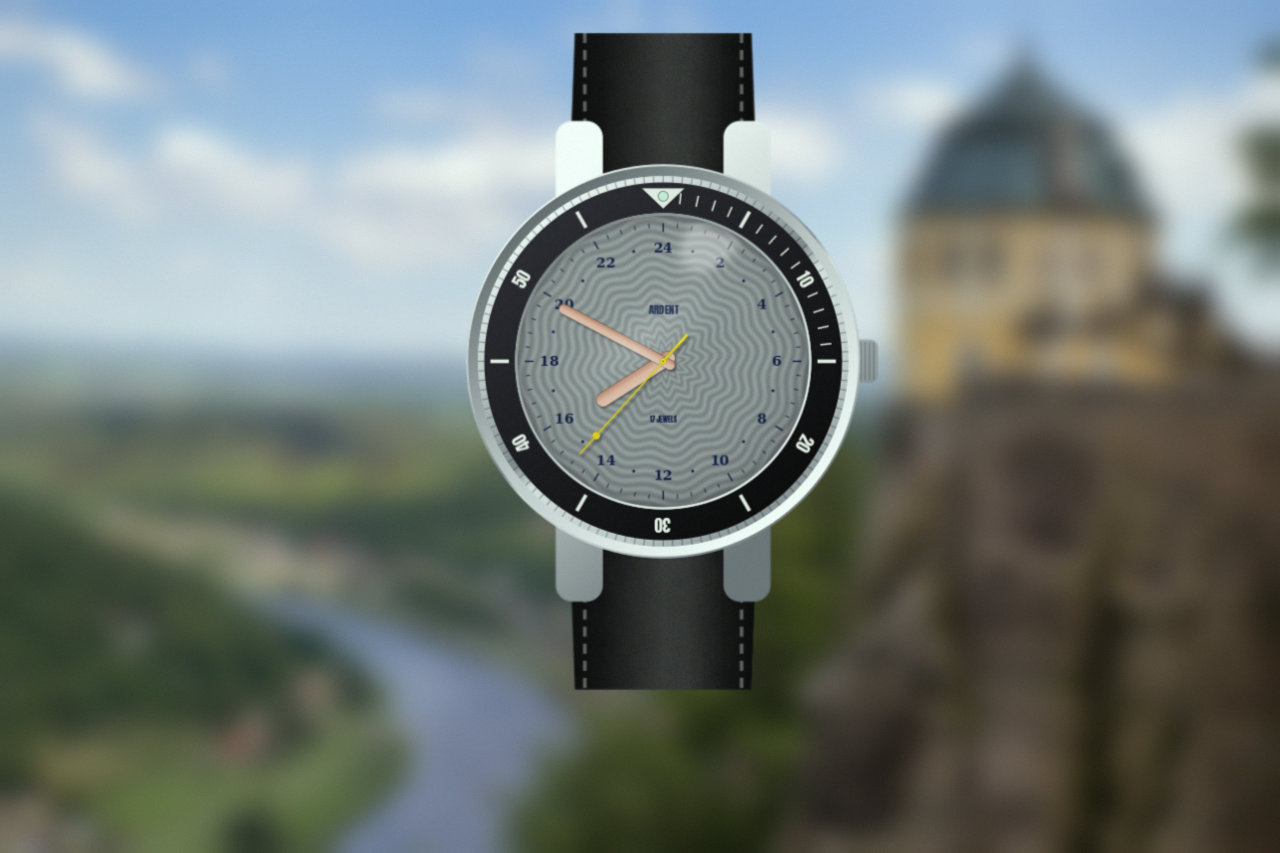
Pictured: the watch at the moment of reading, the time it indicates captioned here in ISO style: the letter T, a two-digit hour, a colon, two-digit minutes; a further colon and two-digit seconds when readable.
T15:49:37
